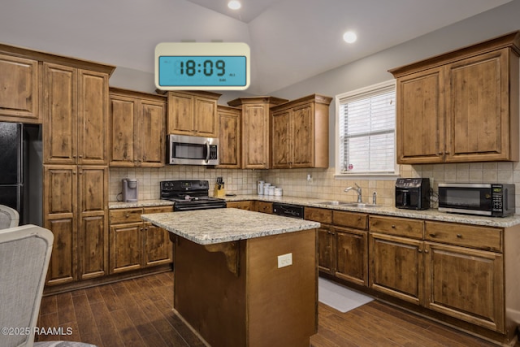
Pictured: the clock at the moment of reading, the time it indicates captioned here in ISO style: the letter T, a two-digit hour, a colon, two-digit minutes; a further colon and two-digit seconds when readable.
T18:09
